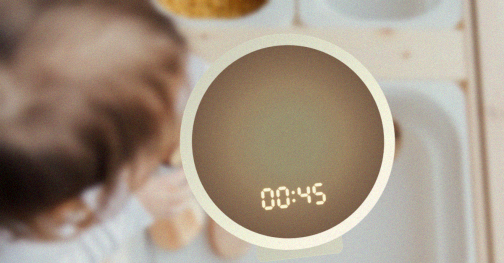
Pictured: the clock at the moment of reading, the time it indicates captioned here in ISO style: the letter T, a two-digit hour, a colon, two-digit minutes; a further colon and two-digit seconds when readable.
T00:45
